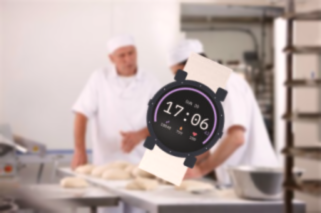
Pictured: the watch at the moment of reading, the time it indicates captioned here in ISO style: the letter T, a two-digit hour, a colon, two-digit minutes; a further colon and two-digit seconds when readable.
T17:06
